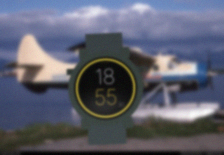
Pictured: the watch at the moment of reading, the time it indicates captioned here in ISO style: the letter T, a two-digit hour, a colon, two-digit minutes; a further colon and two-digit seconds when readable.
T18:55
